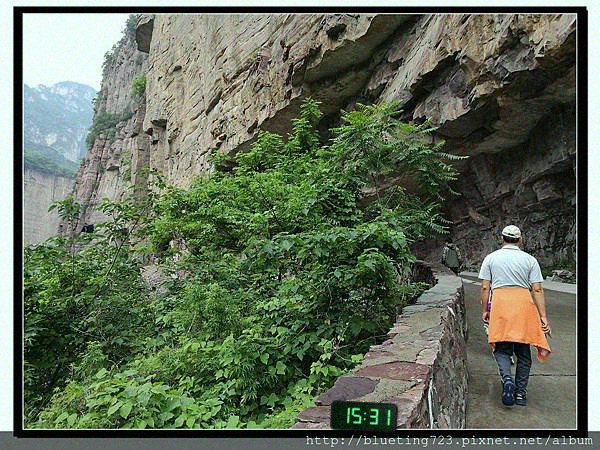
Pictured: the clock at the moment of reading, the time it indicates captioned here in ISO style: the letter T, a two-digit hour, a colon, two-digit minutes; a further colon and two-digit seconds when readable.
T15:31
